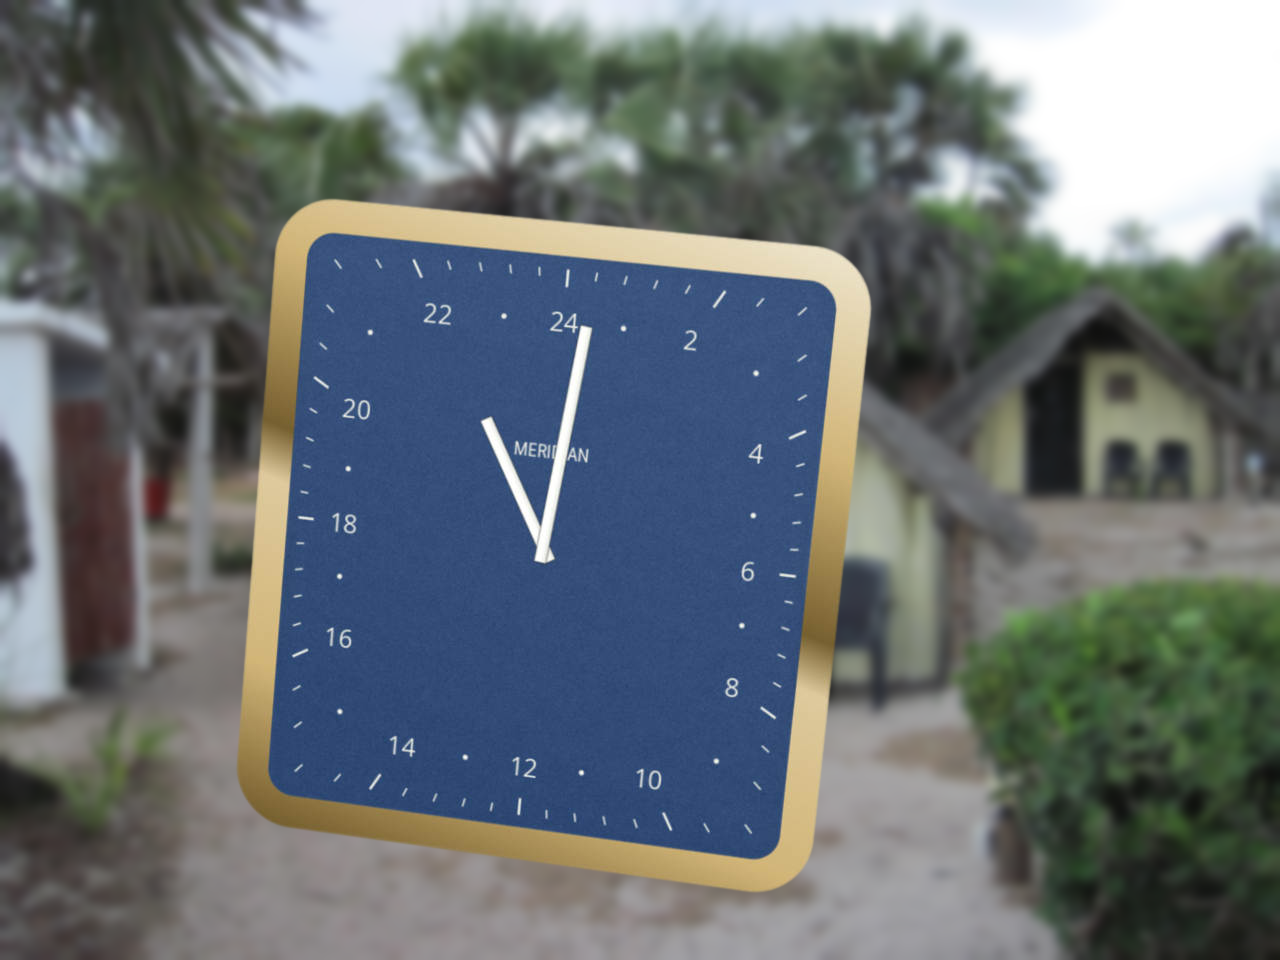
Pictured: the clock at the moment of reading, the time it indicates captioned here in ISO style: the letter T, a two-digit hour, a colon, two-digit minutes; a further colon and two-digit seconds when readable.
T22:01
